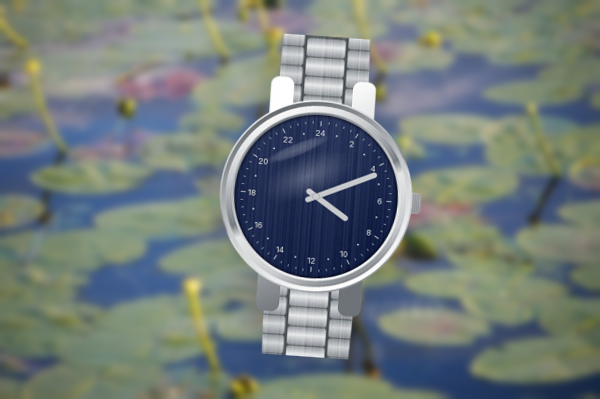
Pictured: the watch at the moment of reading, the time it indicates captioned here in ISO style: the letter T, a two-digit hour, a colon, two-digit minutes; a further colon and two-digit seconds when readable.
T08:11
